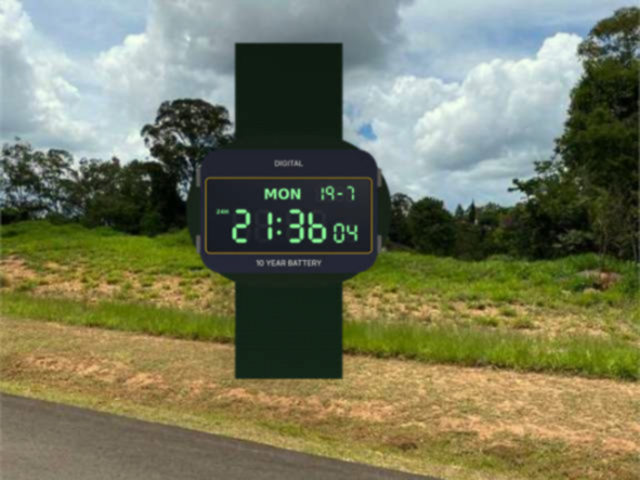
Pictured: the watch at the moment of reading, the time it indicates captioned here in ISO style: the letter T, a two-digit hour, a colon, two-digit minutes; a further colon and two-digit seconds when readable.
T21:36:04
